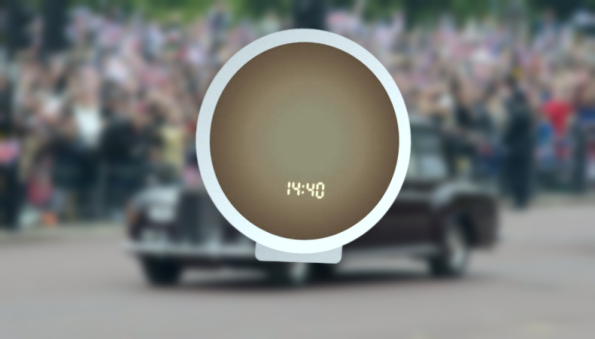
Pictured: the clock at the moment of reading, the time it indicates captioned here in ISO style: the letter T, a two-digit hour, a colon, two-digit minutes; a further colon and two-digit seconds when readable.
T14:40
